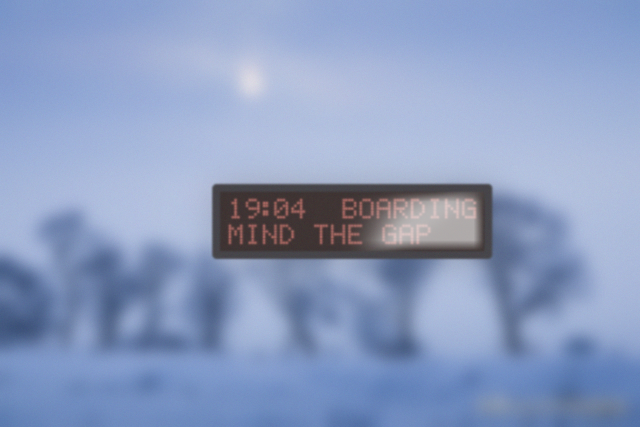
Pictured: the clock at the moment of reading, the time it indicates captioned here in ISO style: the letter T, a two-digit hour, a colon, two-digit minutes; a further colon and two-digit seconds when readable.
T19:04
